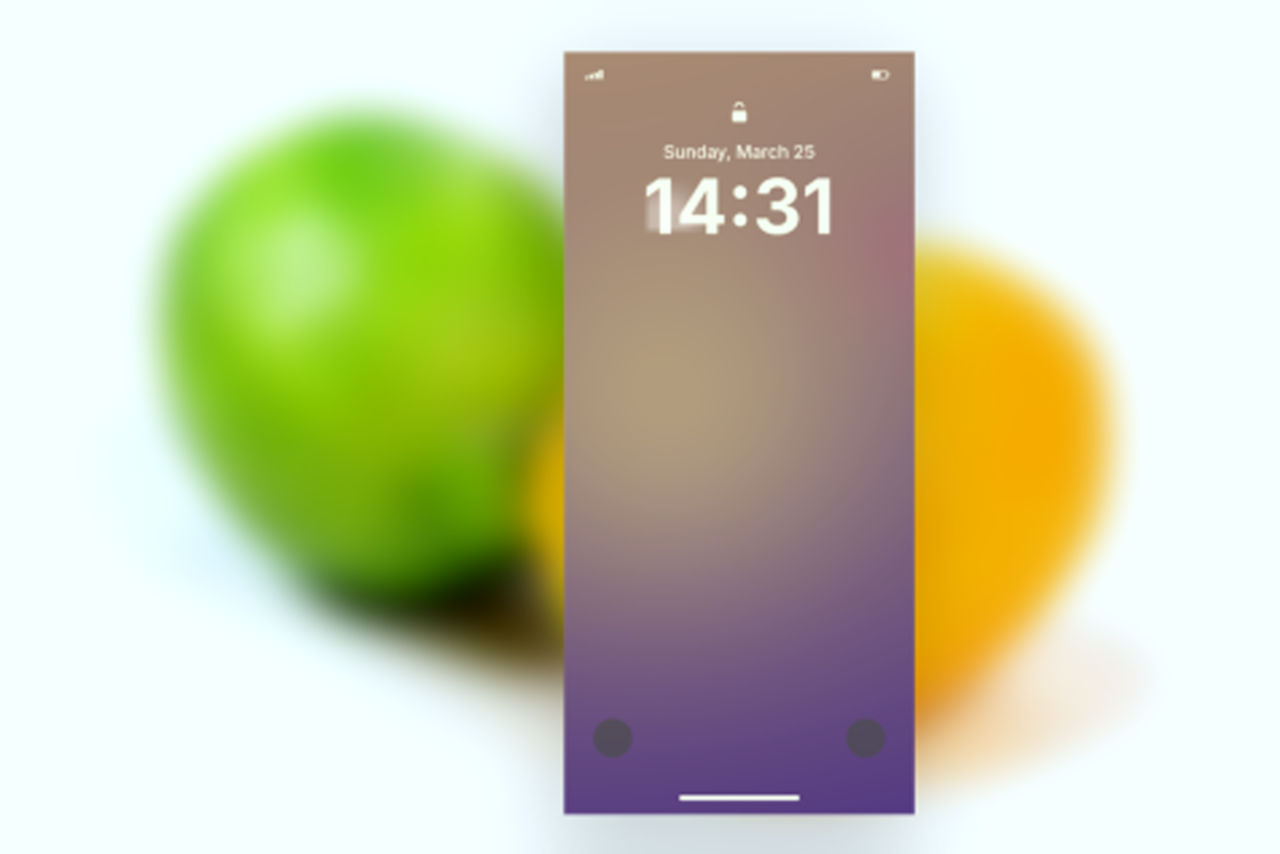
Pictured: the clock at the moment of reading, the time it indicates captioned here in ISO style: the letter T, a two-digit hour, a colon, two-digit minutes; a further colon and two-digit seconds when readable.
T14:31
